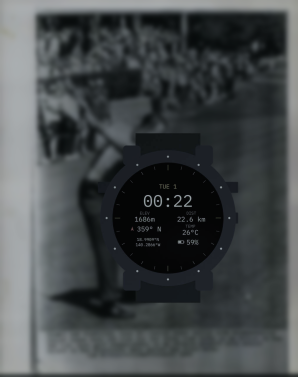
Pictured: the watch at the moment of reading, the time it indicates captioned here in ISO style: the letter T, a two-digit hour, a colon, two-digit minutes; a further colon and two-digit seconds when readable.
T00:22
